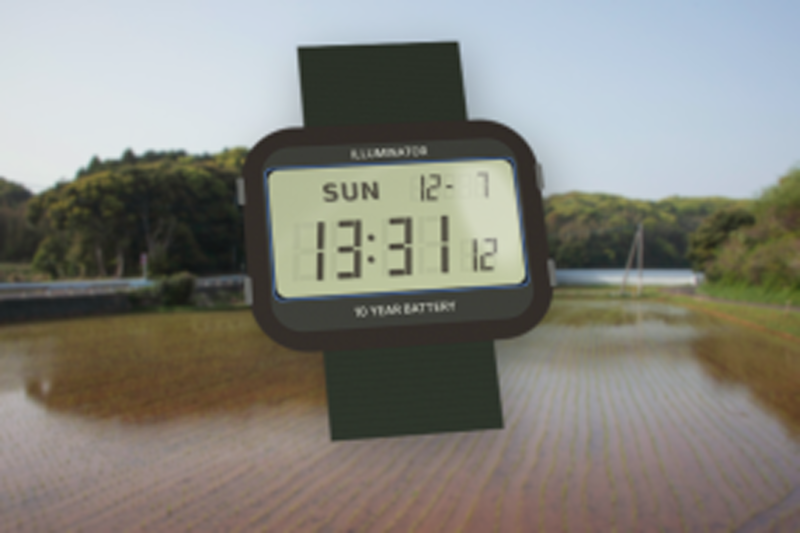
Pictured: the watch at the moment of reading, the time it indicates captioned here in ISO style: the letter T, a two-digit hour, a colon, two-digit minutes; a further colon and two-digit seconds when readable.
T13:31:12
